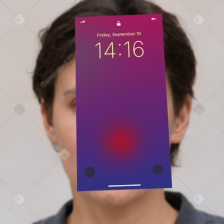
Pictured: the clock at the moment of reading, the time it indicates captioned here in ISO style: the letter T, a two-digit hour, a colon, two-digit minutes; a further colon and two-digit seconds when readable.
T14:16
